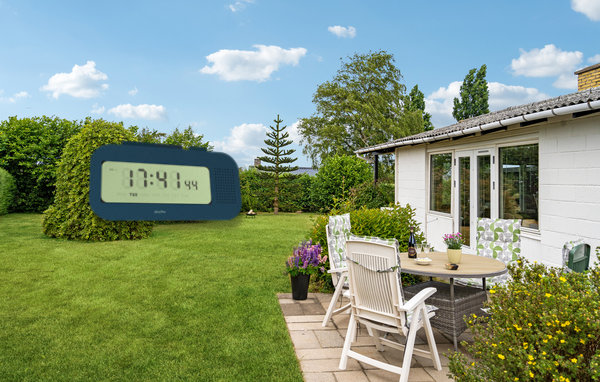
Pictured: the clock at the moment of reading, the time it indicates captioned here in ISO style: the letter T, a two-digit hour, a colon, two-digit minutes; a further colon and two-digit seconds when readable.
T17:41:44
